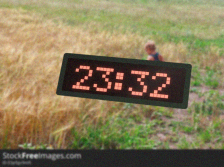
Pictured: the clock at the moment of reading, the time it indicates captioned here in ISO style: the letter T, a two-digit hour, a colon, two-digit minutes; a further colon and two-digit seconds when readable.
T23:32
